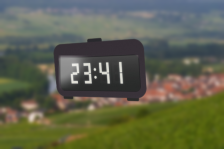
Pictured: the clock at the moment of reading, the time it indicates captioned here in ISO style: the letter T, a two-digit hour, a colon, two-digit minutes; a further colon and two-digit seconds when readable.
T23:41
